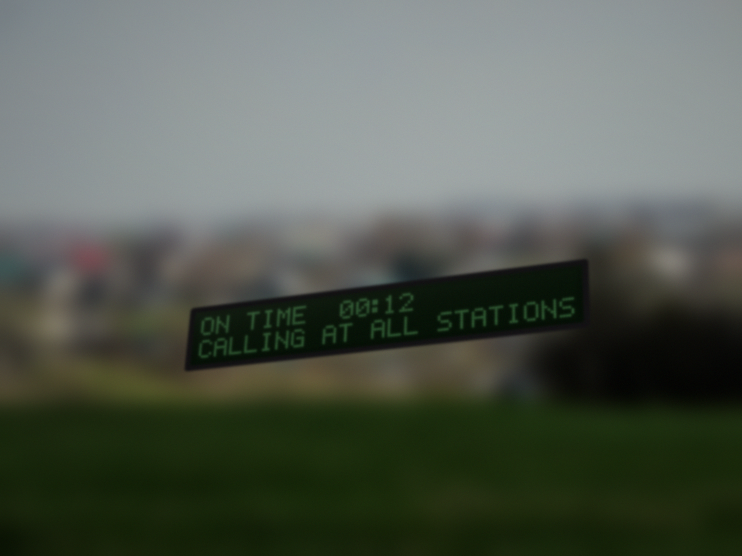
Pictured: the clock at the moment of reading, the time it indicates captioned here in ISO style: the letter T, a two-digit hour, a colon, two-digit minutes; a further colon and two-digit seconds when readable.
T00:12
